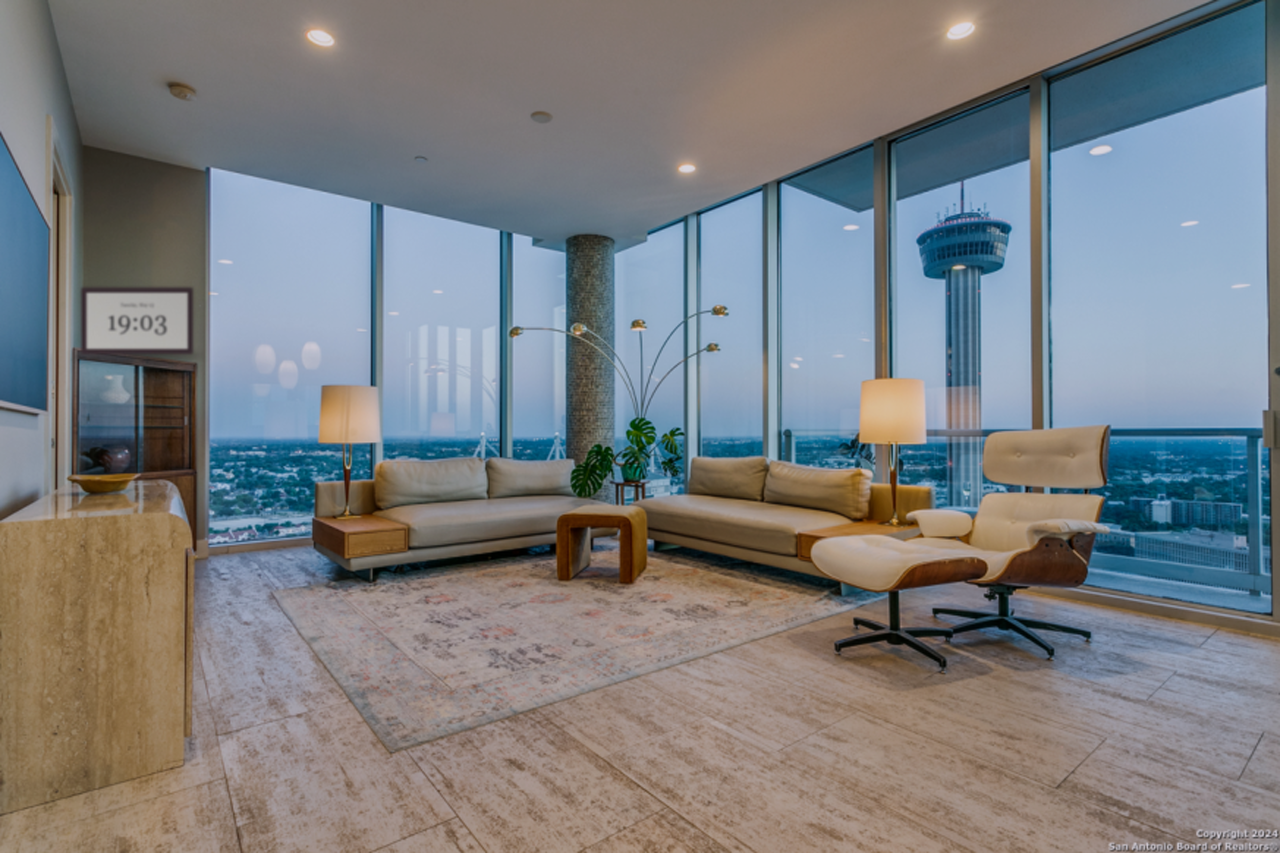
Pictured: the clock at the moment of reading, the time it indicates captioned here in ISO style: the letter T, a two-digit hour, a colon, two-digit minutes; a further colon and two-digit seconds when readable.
T19:03
